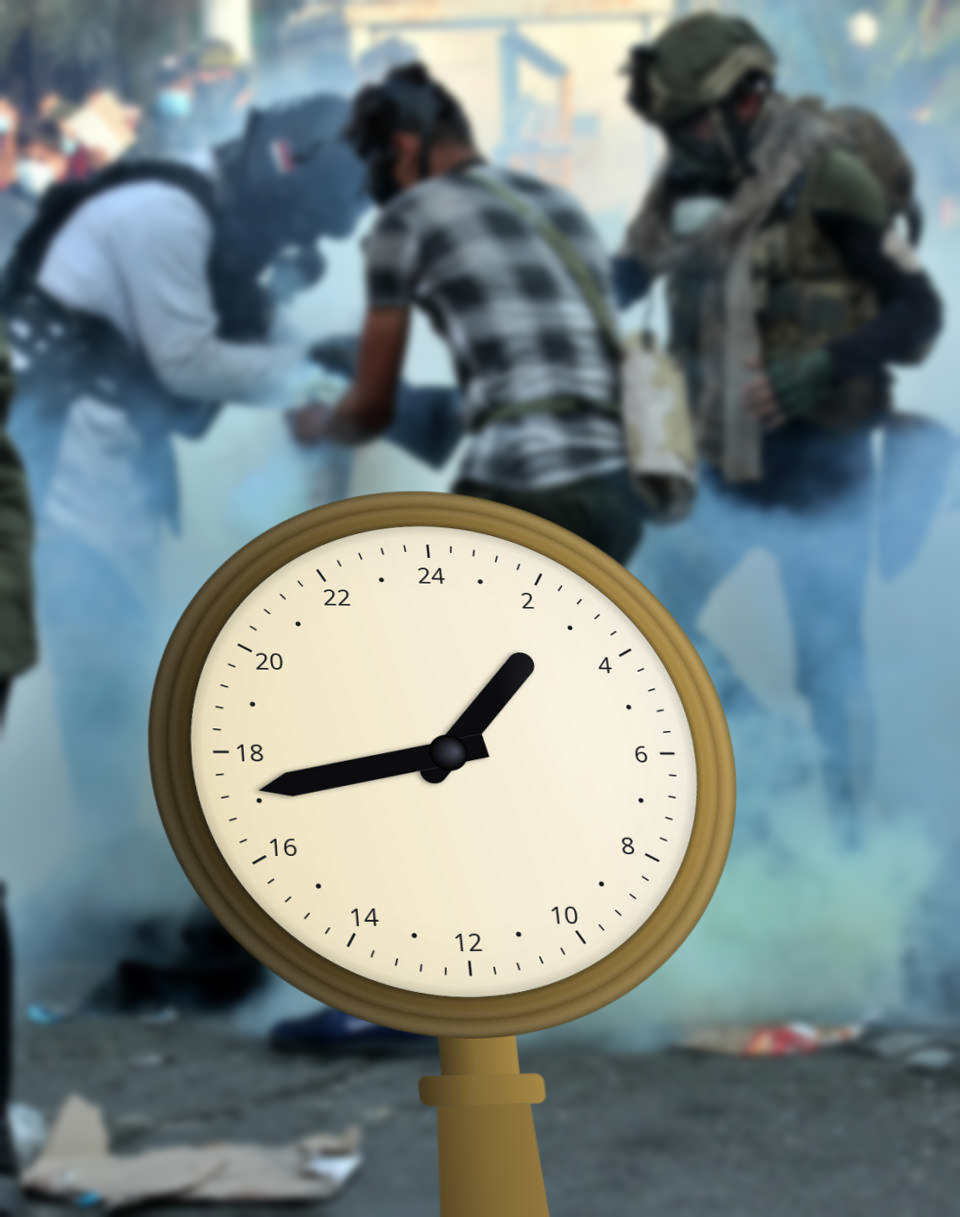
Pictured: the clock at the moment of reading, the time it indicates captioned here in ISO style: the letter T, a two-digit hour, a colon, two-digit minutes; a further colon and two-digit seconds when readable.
T02:43
